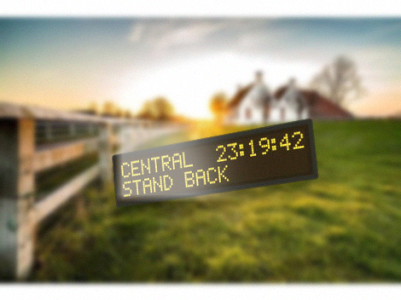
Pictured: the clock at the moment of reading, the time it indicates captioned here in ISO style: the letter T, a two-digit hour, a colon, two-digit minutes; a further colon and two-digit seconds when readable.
T23:19:42
